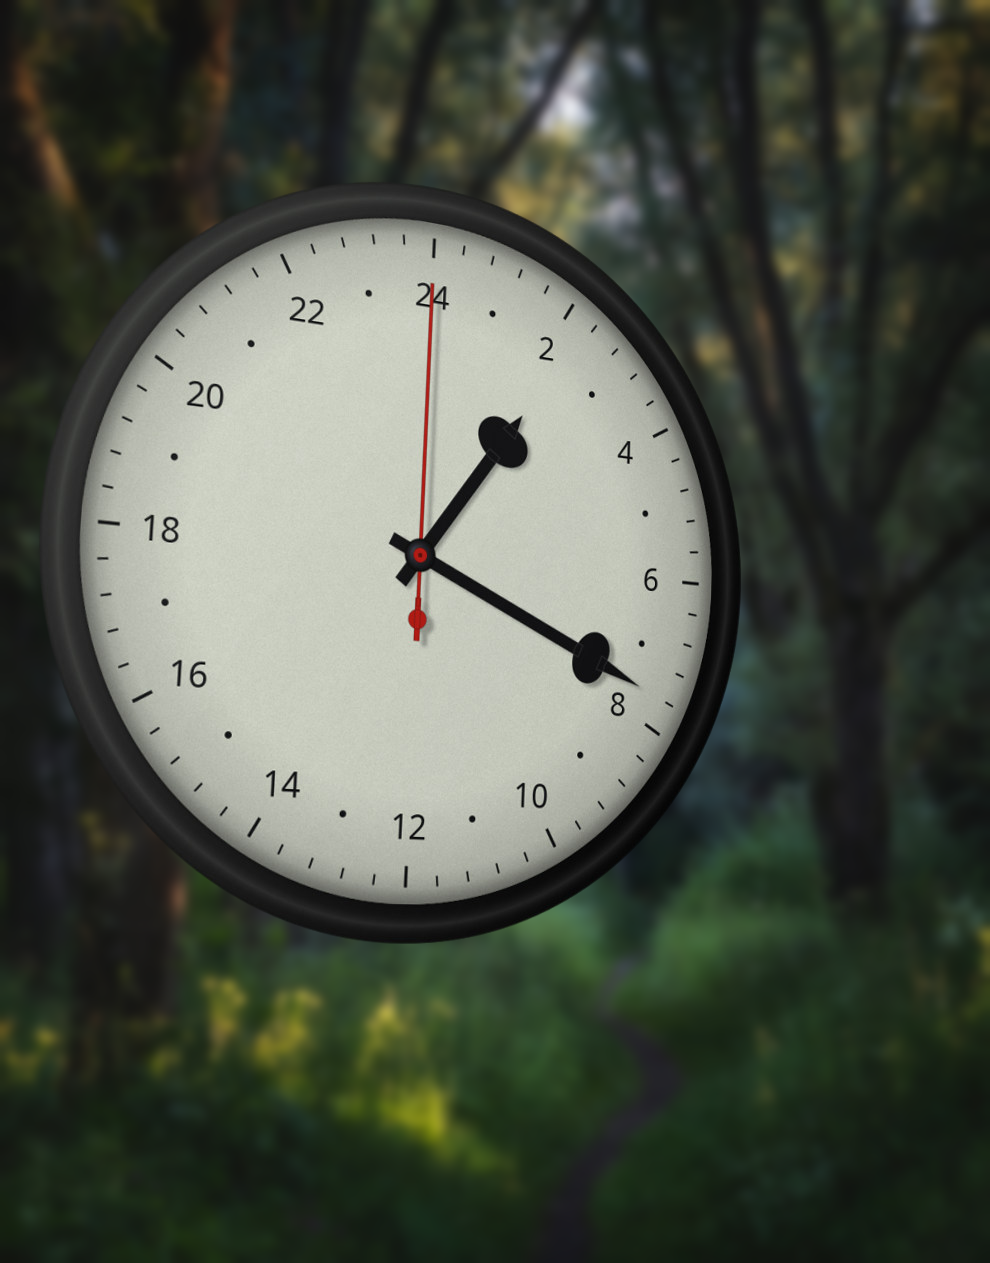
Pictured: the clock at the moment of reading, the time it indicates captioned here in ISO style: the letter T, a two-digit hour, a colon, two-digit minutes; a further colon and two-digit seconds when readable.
T02:19:00
